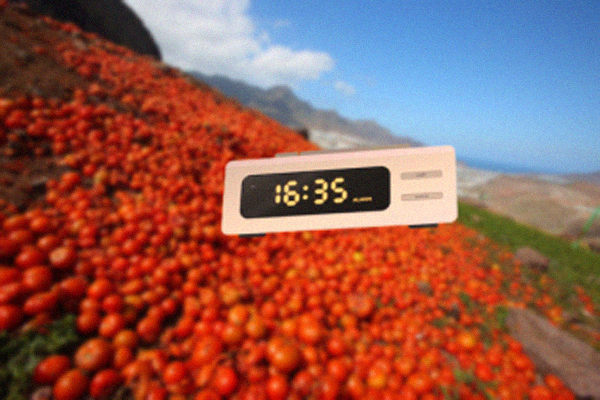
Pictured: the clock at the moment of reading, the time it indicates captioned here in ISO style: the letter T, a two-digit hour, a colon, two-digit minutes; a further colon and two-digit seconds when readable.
T16:35
